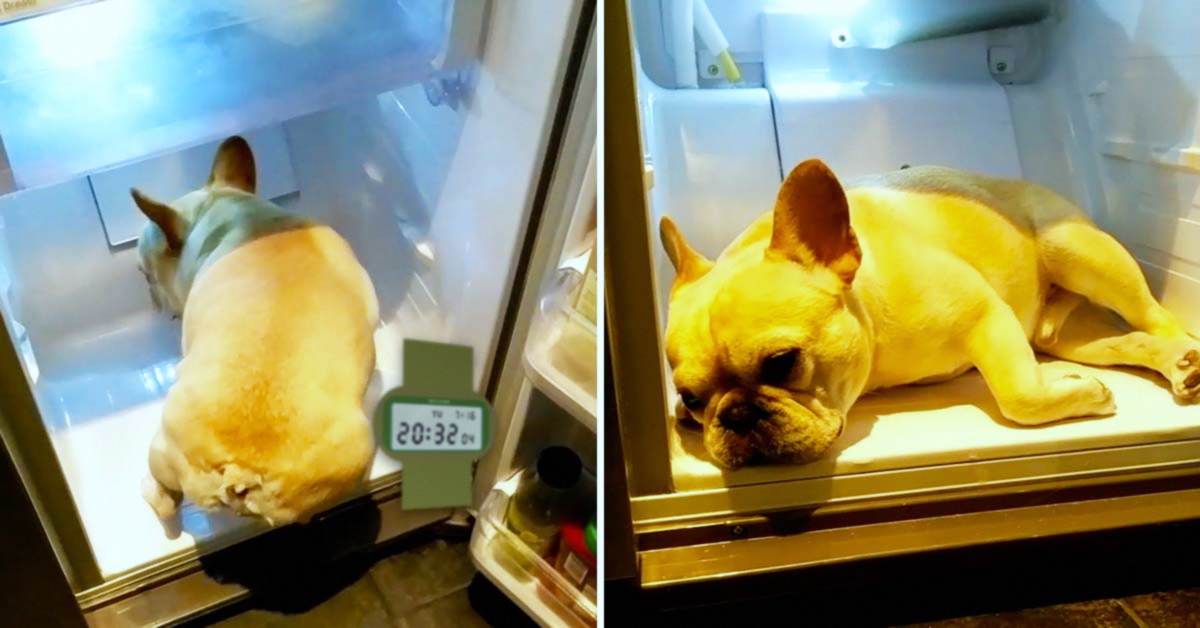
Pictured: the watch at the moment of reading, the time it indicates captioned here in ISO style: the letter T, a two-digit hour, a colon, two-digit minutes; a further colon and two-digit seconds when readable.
T20:32
